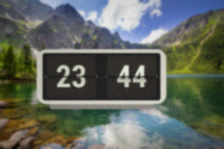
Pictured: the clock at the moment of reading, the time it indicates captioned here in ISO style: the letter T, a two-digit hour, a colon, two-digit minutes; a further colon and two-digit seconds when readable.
T23:44
